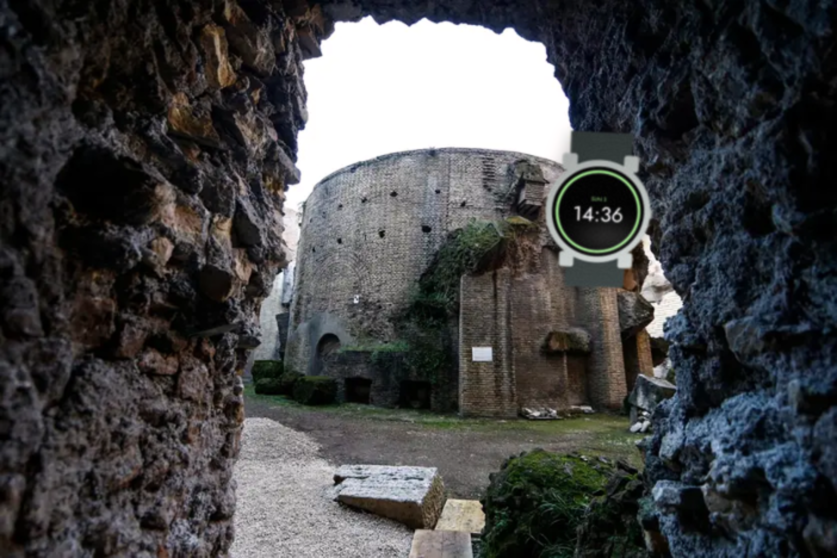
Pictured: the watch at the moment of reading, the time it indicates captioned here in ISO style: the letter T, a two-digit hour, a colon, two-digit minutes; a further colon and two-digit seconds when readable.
T14:36
